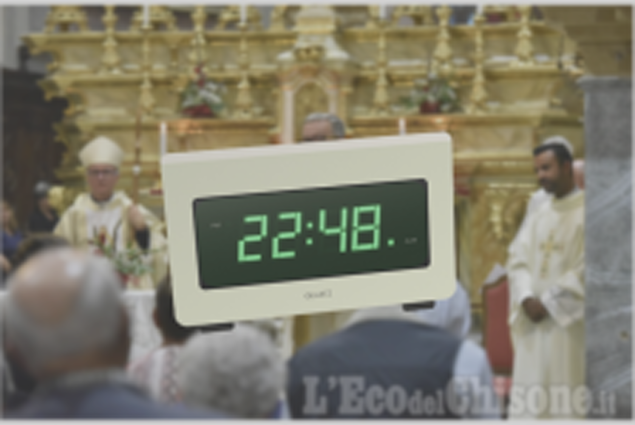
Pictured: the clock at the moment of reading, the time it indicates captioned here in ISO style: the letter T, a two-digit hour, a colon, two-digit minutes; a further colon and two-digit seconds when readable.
T22:48
